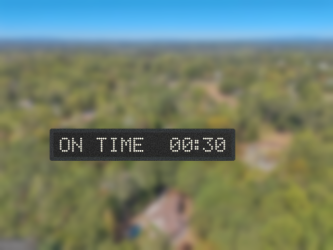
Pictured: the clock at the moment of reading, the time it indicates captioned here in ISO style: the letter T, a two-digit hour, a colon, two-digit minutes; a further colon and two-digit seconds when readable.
T00:30
